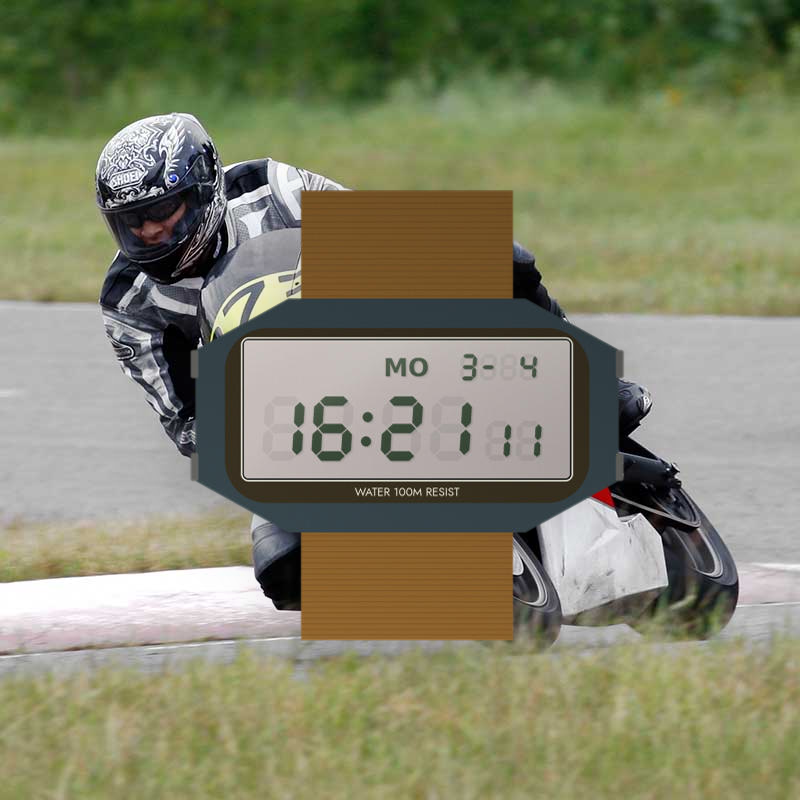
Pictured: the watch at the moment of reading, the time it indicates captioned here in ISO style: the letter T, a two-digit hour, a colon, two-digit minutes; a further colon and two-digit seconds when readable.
T16:21:11
